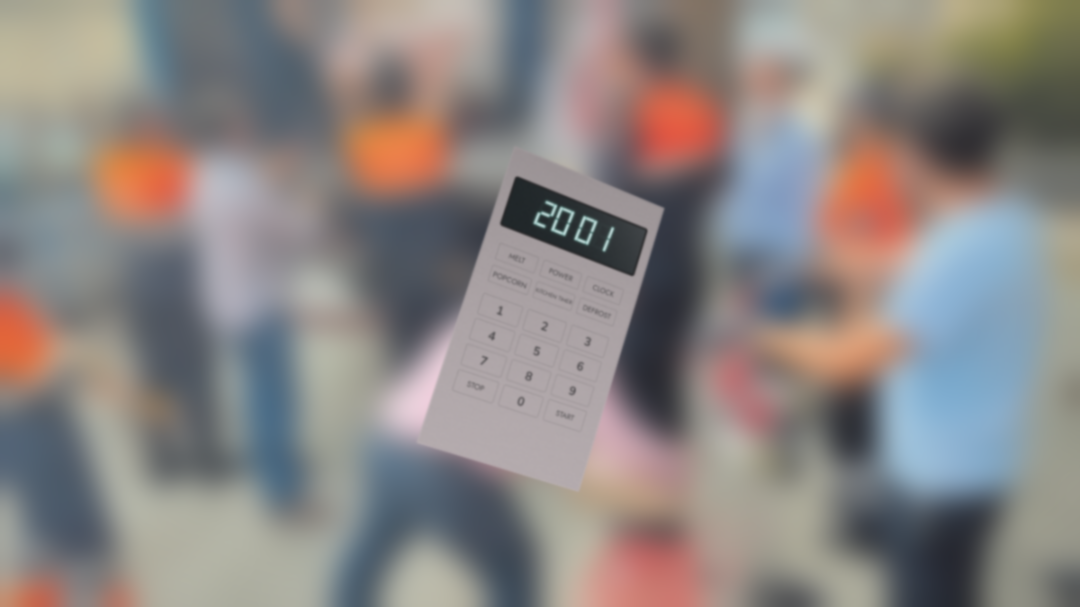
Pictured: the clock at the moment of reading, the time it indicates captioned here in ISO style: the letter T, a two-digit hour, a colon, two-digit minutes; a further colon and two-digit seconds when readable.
T20:01
